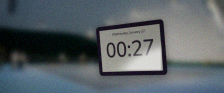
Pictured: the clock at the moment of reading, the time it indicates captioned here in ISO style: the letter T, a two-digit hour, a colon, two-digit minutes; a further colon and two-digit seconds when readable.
T00:27
